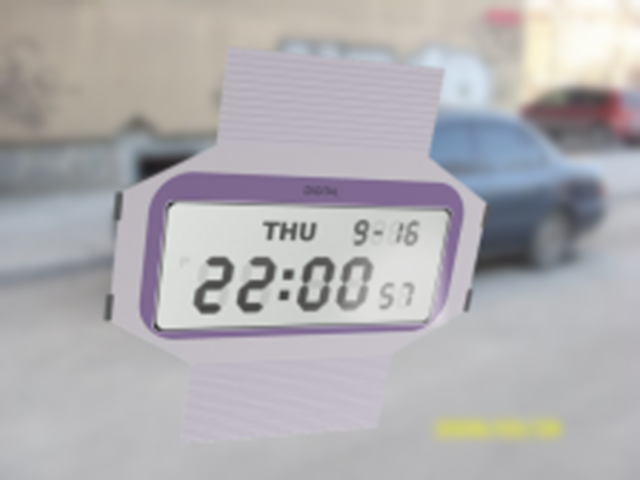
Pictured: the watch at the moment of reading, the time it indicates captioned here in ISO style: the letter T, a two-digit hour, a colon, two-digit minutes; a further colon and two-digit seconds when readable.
T22:00:57
